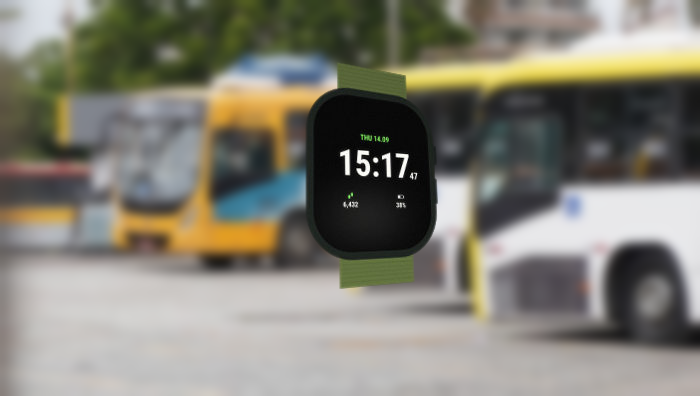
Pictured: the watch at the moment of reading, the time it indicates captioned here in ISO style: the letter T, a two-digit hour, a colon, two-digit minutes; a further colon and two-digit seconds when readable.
T15:17:47
